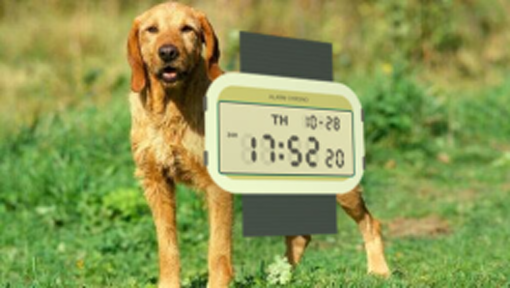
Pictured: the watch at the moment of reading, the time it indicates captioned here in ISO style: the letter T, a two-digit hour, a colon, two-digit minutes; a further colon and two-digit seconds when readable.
T17:52:20
